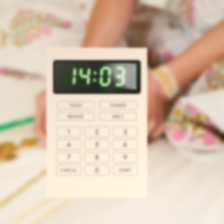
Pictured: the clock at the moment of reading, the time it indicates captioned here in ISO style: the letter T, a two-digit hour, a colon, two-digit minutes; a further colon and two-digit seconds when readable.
T14:03
